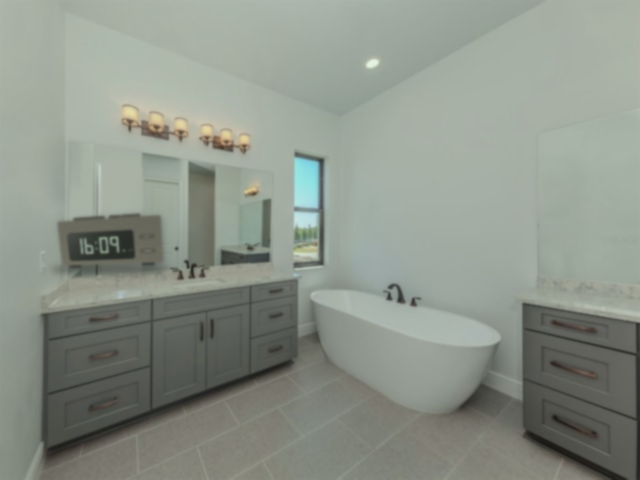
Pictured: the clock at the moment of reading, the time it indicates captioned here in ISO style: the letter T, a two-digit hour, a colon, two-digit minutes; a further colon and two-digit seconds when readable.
T16:09
